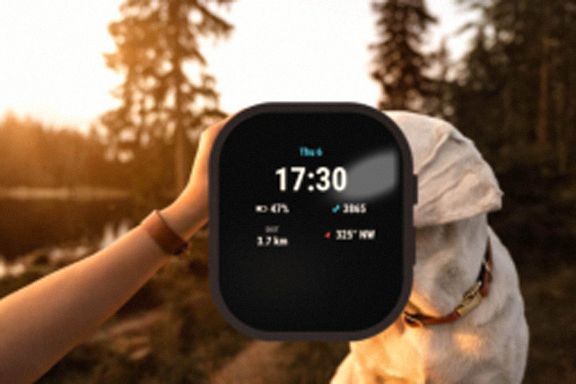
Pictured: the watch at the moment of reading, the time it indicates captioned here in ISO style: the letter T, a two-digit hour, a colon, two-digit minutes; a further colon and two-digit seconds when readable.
T17:30
